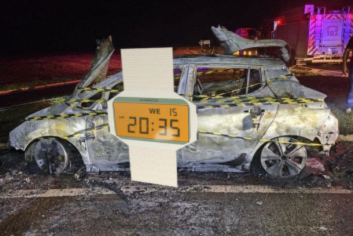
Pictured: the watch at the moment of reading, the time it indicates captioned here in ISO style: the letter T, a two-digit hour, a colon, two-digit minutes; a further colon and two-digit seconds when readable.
T20:35
